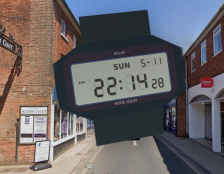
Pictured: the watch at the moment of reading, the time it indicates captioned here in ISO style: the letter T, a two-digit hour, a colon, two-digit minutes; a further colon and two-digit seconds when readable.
T22:14:28
